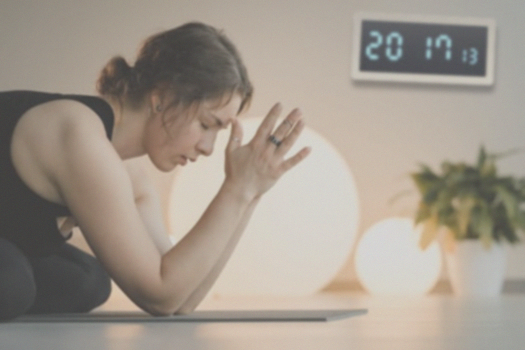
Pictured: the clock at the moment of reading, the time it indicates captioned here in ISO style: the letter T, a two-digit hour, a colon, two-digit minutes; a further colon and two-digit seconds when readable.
T20:17:13
